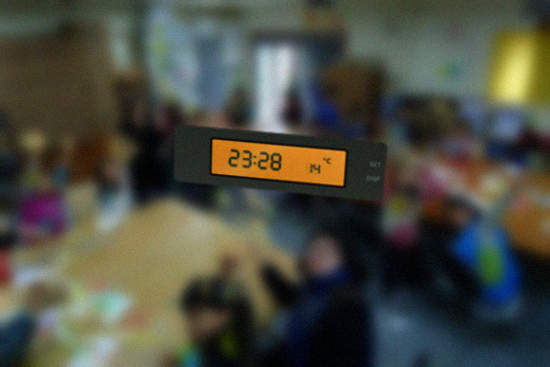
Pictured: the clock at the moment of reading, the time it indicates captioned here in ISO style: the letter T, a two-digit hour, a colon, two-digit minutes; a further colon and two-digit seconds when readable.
T23:28
